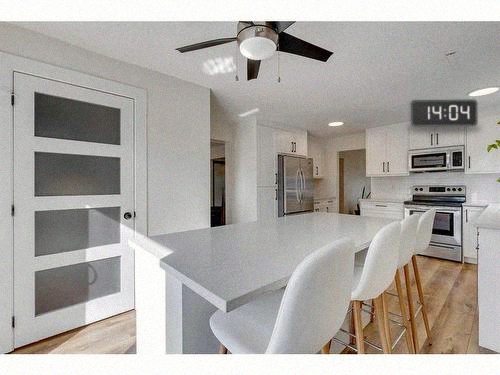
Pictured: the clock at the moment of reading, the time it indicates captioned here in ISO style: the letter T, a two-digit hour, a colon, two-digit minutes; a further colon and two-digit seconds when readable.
T14:04
